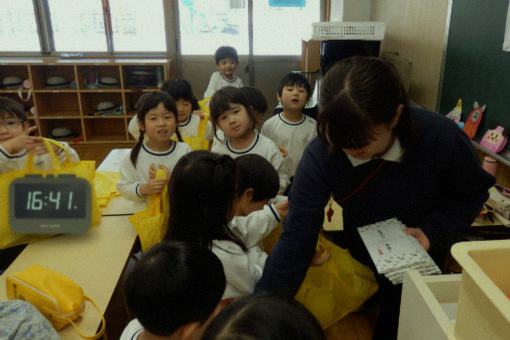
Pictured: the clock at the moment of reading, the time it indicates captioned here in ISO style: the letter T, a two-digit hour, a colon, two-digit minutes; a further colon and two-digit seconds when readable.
T16:41
